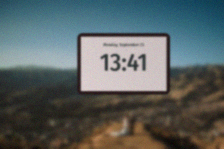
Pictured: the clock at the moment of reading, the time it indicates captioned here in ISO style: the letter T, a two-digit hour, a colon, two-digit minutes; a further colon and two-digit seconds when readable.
T13:41
